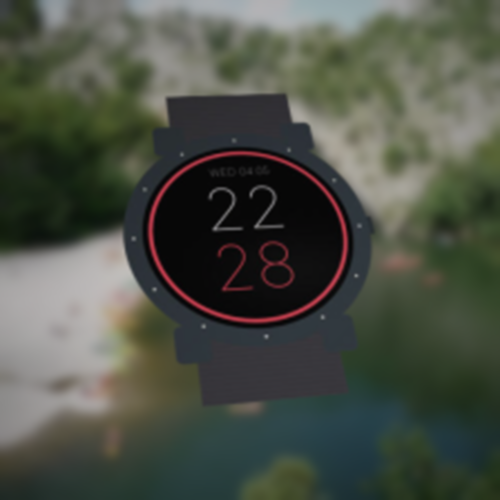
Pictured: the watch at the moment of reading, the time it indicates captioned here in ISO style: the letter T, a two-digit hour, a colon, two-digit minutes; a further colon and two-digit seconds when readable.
T22:28
